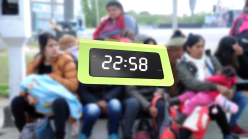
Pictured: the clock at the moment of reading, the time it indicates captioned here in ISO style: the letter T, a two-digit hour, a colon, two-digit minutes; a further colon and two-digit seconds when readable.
T22:58
